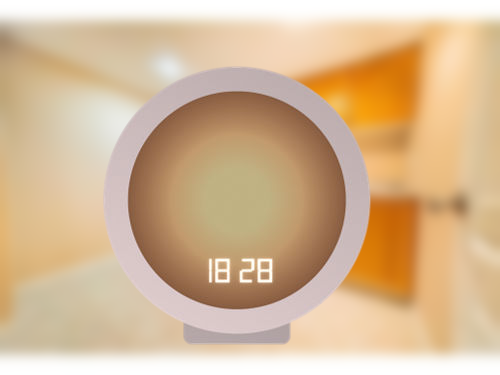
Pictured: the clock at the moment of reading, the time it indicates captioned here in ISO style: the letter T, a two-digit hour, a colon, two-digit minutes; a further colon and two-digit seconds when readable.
T18:28
